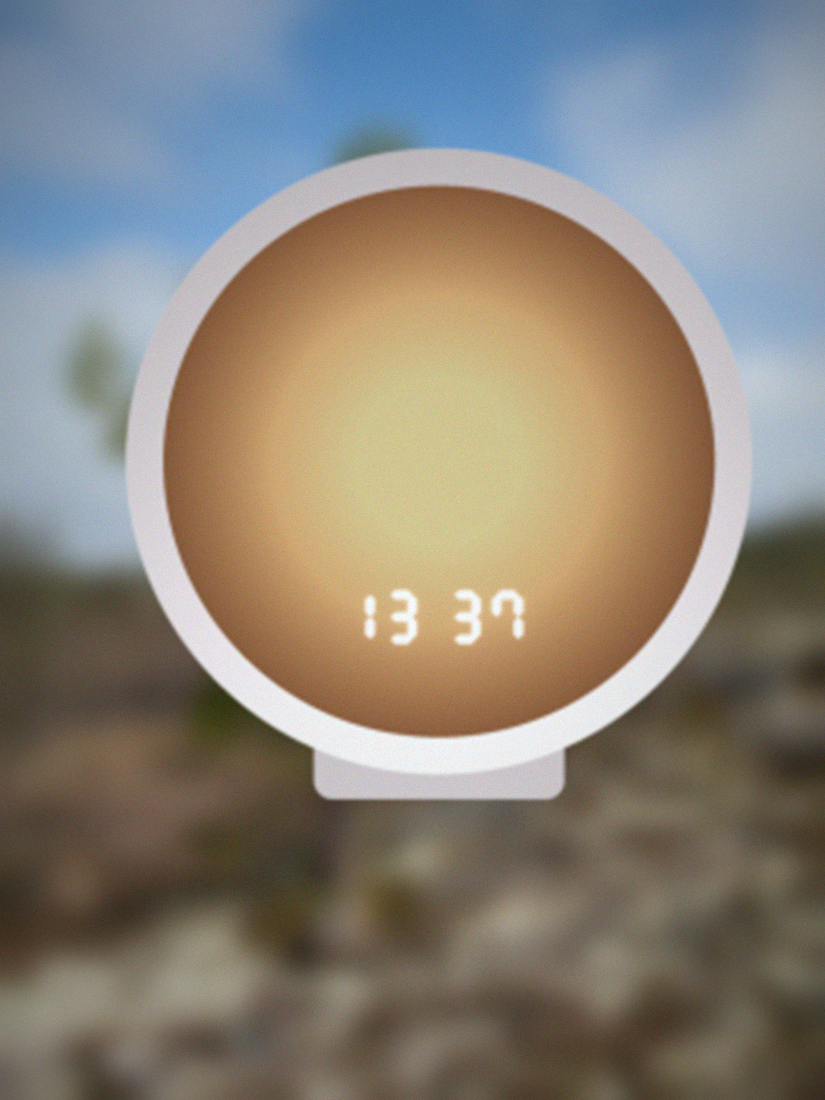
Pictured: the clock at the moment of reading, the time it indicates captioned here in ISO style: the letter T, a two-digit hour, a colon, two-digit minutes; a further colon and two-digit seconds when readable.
T13:37
